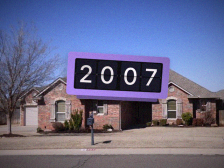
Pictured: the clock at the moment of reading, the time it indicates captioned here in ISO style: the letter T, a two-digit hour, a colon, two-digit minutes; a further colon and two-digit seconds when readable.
T20:07
